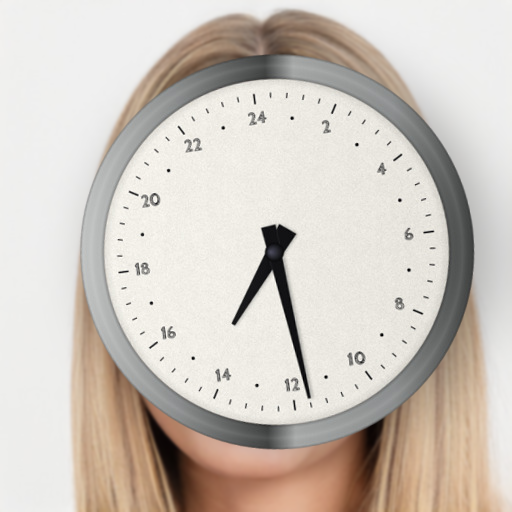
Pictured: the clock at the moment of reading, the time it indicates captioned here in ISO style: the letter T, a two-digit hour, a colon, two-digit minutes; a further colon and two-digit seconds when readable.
T14:29
